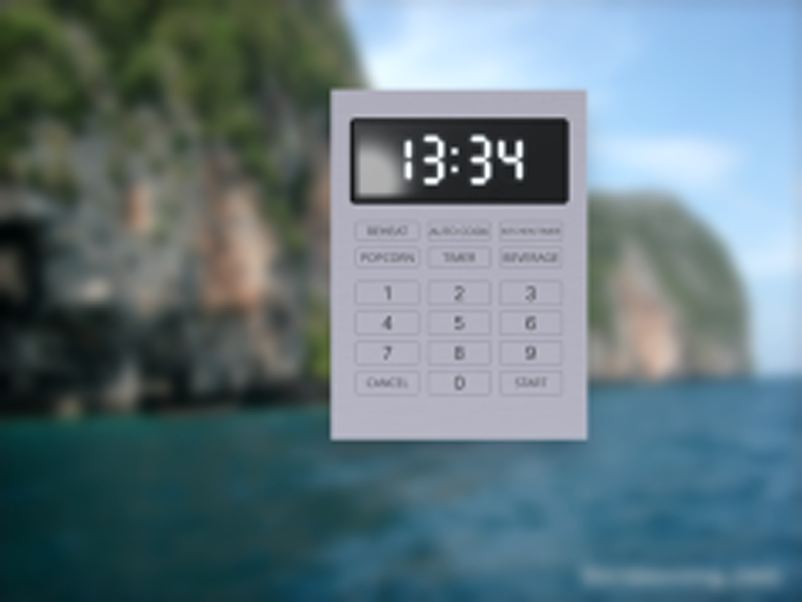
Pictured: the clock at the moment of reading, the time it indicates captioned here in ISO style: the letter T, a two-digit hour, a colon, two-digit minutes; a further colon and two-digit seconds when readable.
T13:34
